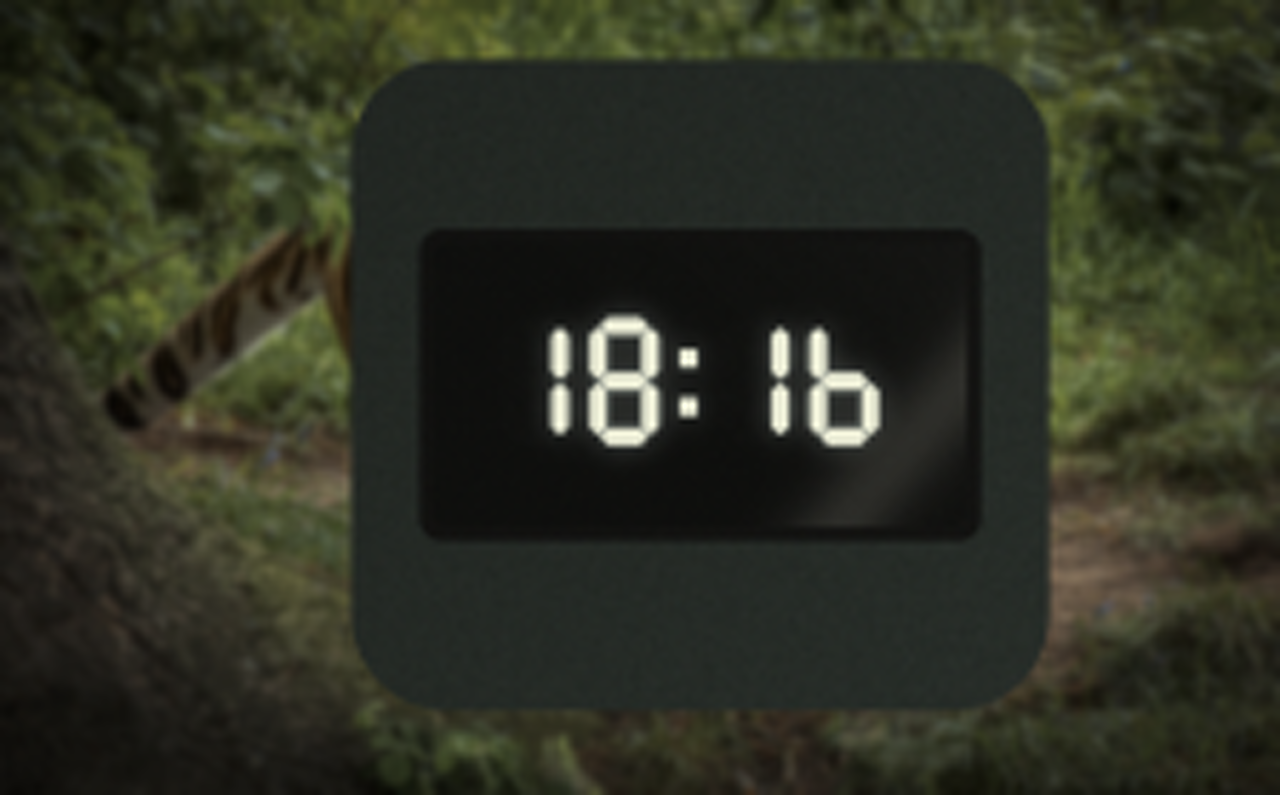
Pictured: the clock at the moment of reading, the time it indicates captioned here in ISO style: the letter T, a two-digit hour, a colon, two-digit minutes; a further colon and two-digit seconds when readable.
T18:16
